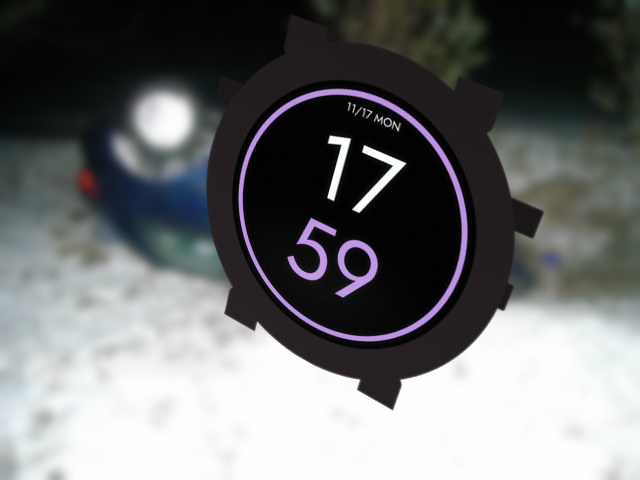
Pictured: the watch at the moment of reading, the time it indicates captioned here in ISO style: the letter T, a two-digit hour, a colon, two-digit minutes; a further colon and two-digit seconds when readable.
T17:59
